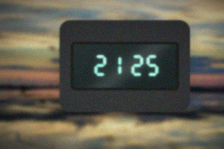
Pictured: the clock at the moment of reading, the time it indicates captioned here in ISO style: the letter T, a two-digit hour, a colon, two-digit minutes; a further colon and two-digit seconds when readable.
T21:25
